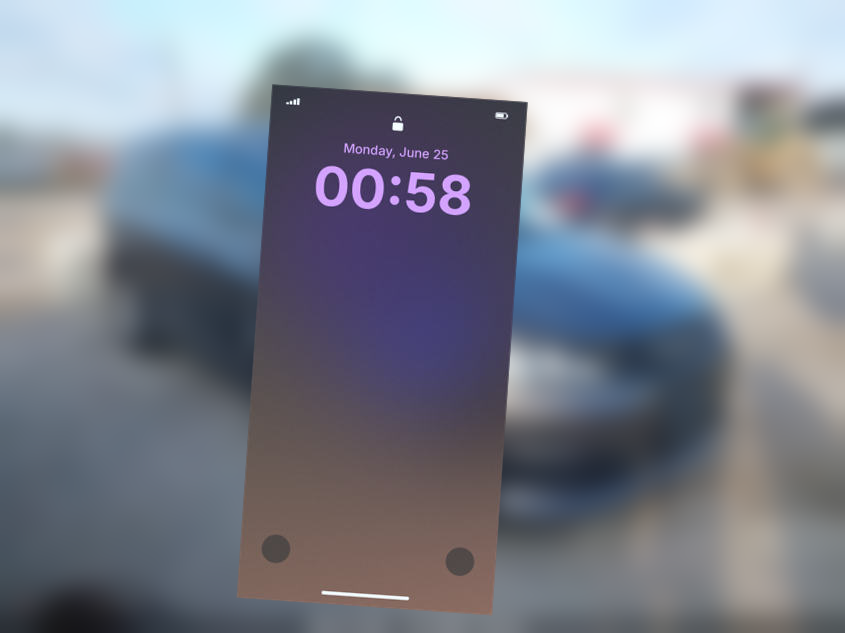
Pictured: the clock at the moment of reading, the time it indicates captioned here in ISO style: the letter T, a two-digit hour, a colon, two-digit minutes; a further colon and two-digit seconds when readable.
T00:58
